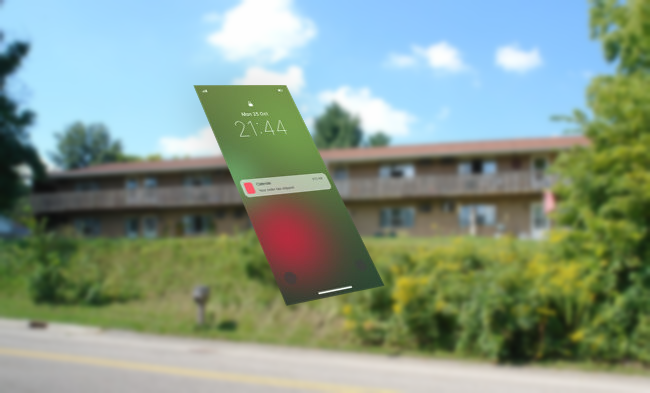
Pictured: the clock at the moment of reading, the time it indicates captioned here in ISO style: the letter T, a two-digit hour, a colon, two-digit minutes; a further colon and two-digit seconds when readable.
T21:44
